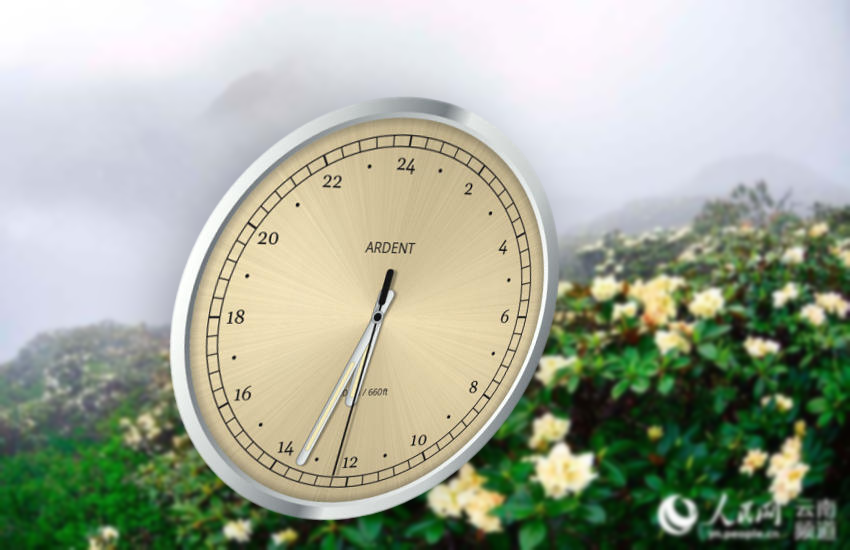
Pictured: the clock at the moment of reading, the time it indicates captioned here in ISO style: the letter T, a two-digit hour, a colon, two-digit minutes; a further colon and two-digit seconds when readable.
T12:33:31
